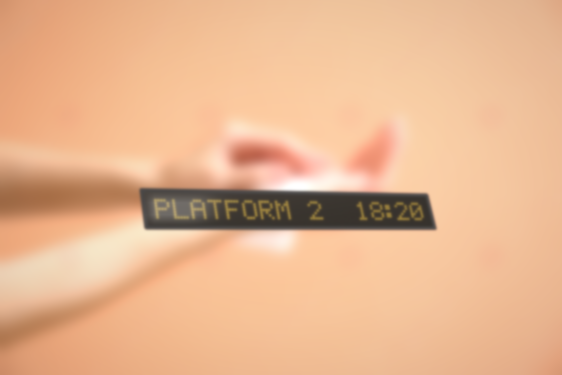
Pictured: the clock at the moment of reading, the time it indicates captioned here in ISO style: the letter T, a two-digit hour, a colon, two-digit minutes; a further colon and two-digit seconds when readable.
T18:20
